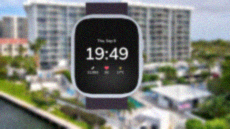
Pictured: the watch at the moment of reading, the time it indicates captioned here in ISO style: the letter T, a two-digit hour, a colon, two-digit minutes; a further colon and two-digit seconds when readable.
T19:49
